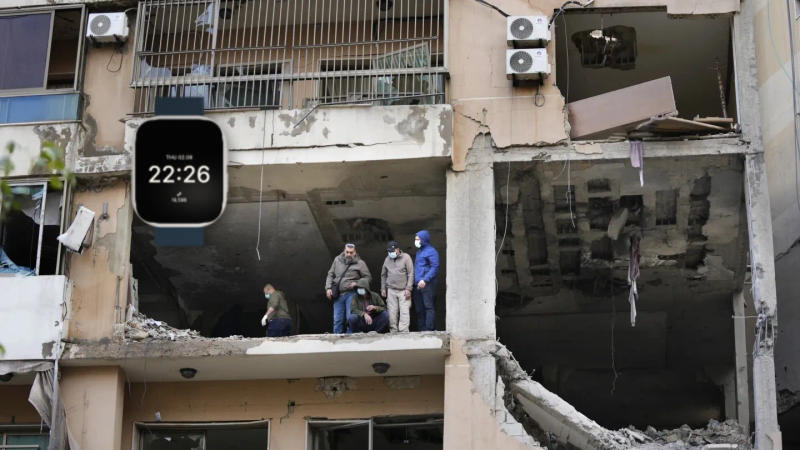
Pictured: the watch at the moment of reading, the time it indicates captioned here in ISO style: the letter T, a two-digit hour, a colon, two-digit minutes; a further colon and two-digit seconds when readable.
T22:26
